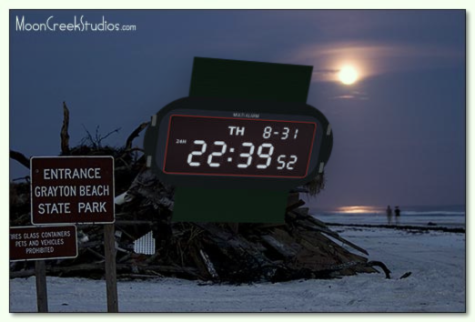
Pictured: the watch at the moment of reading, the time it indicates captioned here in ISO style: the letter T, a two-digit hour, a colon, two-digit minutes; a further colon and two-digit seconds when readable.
T22:39:52
